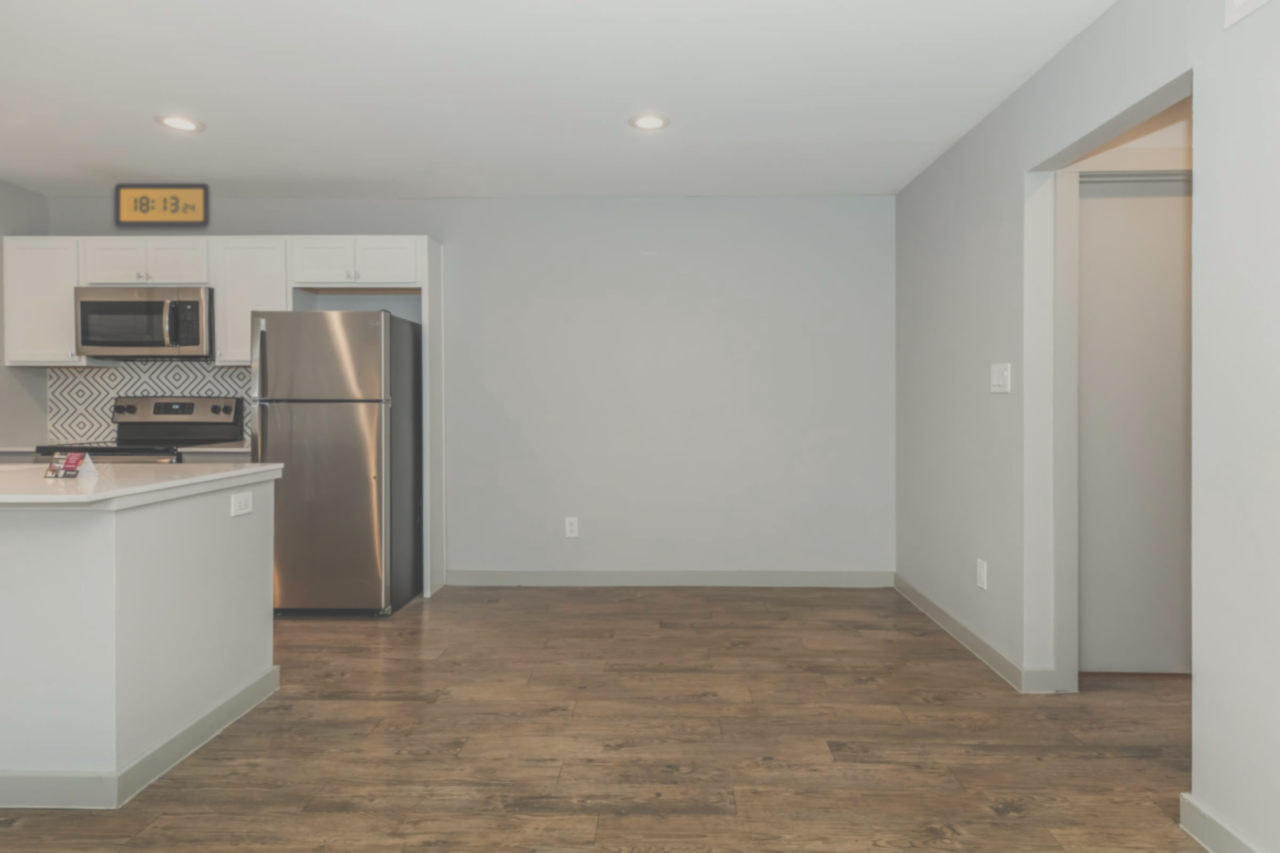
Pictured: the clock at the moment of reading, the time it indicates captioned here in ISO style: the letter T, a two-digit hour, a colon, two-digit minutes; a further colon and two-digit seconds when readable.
T18:13
